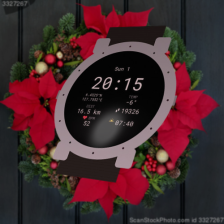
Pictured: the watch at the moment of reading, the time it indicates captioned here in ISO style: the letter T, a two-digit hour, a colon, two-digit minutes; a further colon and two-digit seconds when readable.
T20:15
